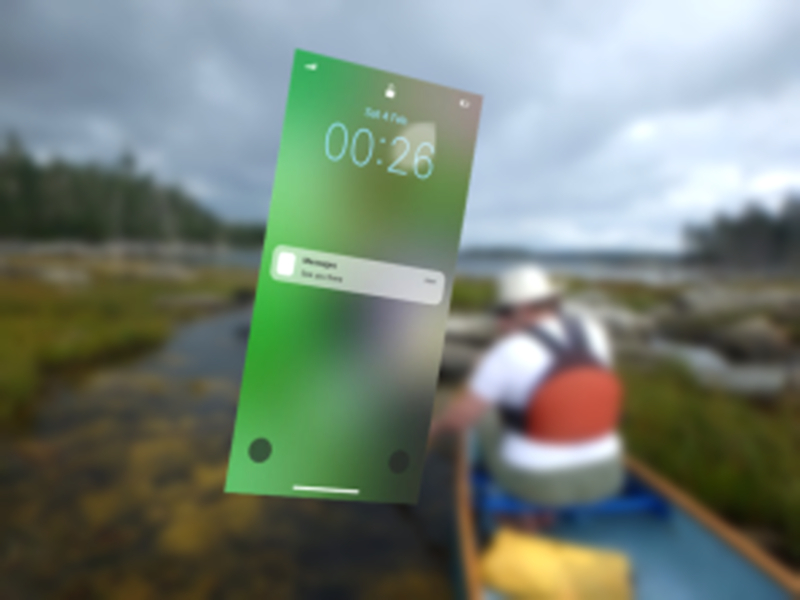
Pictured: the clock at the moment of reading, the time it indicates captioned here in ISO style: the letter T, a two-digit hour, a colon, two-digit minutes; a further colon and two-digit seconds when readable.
T00:26
